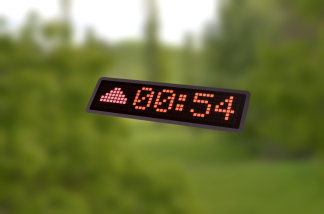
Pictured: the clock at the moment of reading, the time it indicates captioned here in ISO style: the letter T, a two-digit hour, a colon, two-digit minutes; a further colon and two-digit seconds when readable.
T00:54
